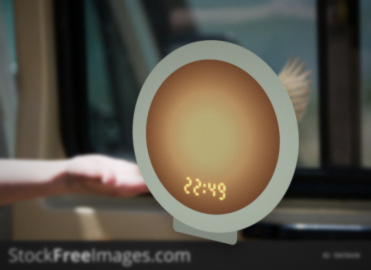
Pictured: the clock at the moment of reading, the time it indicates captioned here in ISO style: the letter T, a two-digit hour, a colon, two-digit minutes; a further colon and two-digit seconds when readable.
T22:49
